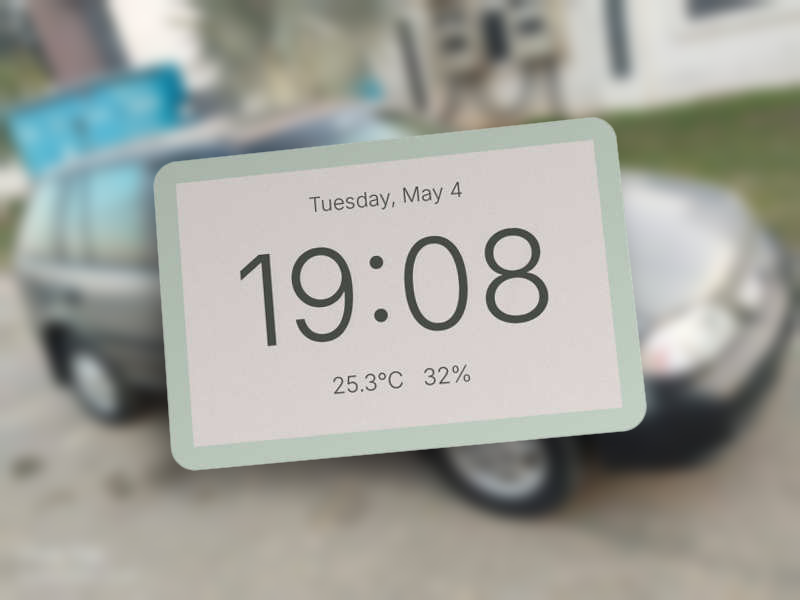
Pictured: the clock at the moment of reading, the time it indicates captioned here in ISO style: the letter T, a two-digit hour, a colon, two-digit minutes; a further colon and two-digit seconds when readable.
T19:08
